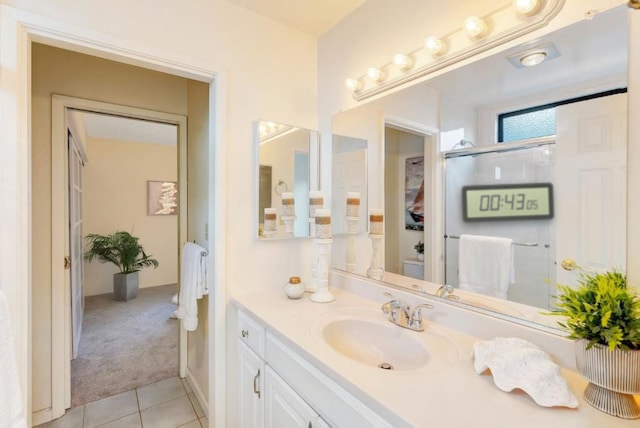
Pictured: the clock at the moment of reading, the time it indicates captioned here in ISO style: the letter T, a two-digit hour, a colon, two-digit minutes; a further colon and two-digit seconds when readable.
T00:43
